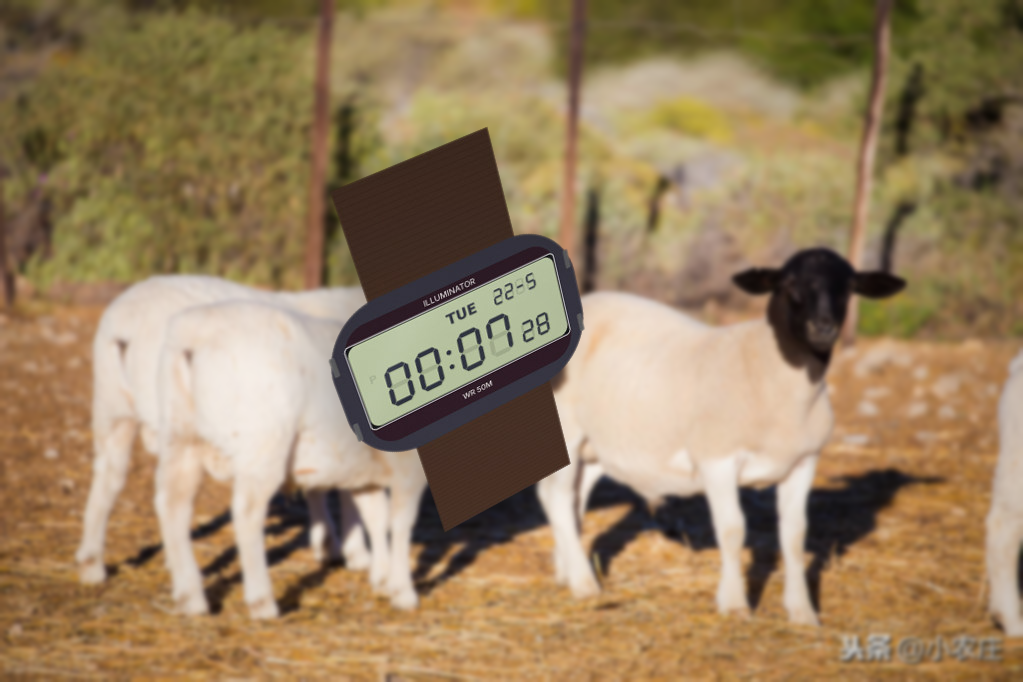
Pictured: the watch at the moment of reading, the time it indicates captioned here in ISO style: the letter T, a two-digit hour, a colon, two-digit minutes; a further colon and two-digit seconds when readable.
T00:07:28
